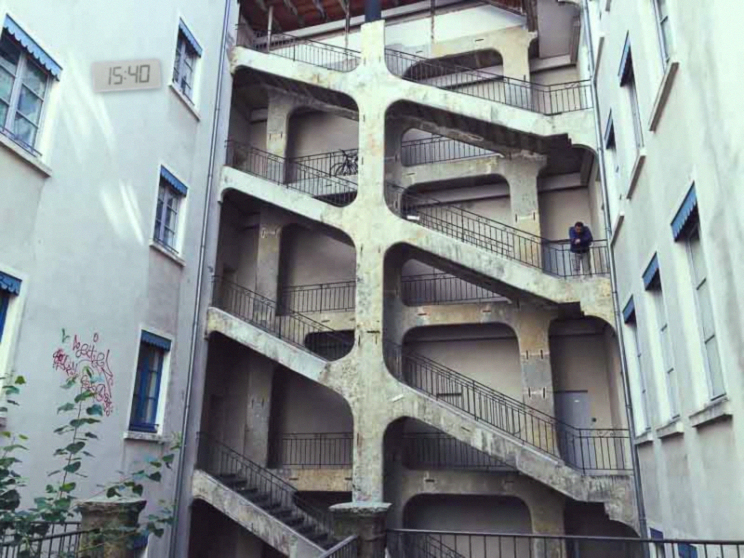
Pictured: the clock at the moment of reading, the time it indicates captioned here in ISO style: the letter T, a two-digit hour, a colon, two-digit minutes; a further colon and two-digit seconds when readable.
T15:40
